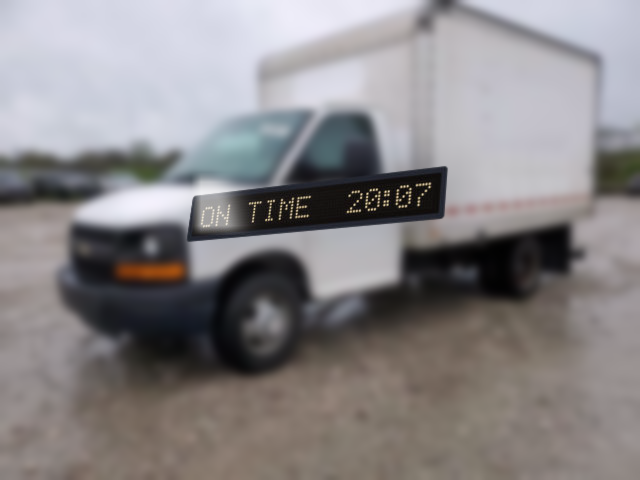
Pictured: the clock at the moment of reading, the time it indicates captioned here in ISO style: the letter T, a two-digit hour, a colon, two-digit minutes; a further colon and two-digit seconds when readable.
T20:07
